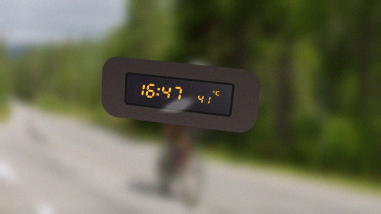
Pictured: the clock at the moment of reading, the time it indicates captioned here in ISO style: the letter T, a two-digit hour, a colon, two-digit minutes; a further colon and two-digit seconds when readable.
T16:47
